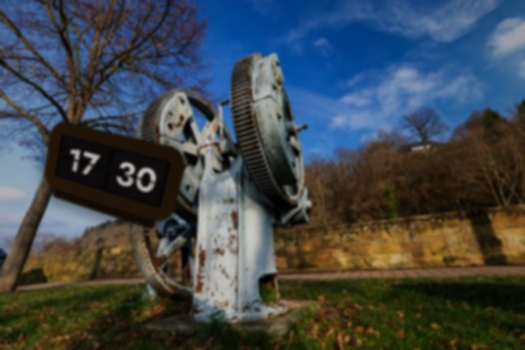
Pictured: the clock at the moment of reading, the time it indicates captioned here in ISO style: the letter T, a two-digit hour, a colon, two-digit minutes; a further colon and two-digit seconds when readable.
T17:30
